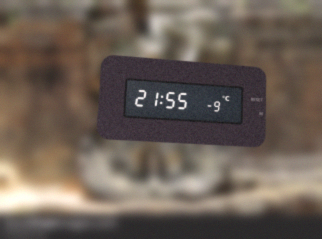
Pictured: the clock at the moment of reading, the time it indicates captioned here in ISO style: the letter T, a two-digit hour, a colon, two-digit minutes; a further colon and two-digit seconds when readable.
T21:55
